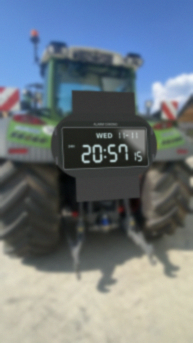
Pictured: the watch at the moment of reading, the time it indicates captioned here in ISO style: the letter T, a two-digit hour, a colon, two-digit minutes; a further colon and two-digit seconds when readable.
T20:57:15
